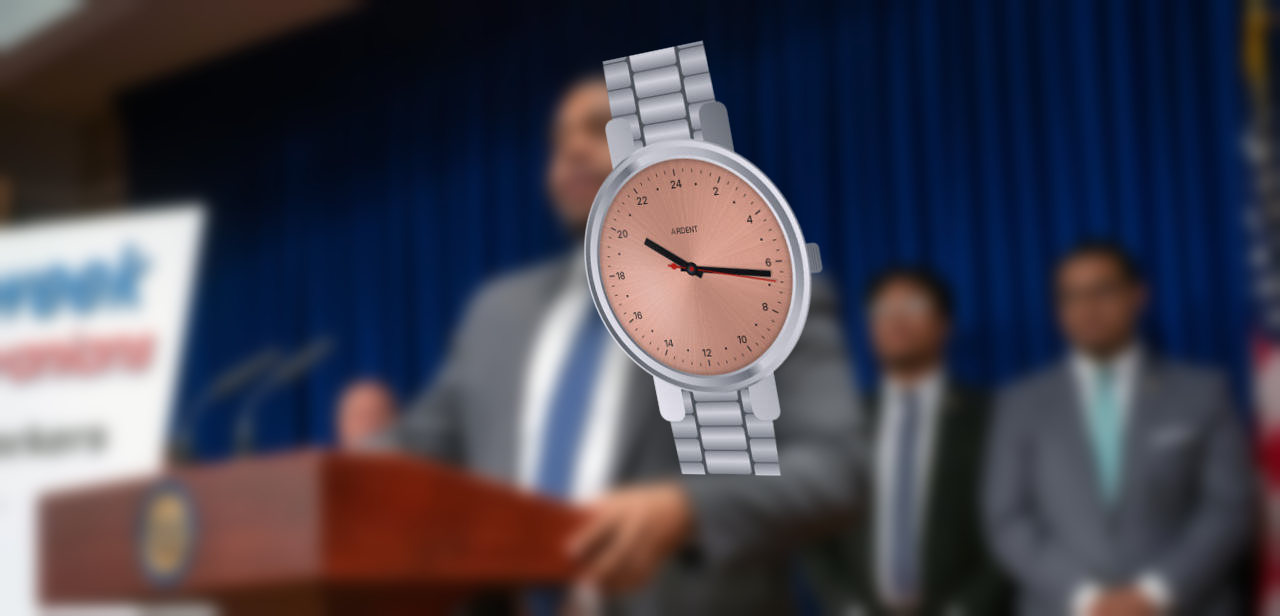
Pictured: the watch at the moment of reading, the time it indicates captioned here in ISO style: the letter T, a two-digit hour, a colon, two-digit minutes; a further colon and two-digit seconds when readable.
T20:16:17
